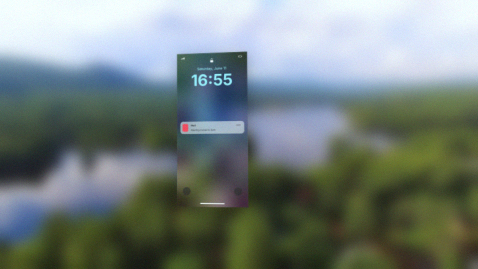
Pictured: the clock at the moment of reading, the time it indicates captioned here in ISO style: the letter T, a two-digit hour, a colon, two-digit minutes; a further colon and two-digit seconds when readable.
T16:55
